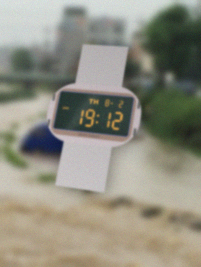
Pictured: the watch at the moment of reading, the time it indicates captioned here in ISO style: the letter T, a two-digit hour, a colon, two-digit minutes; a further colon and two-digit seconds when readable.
T19:12
